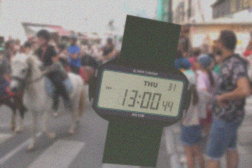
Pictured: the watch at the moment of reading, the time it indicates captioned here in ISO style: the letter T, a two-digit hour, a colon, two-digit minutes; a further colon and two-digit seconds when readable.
T13:00:44
